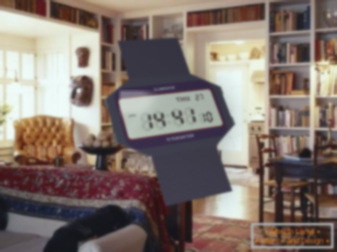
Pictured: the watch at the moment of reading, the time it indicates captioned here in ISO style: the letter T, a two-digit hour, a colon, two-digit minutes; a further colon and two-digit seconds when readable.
T14:41:10
